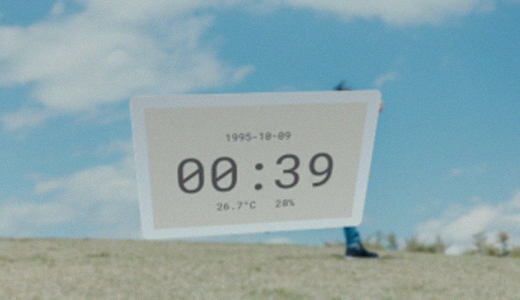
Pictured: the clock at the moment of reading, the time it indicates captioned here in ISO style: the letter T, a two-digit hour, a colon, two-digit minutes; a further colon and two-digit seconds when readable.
T00:39
